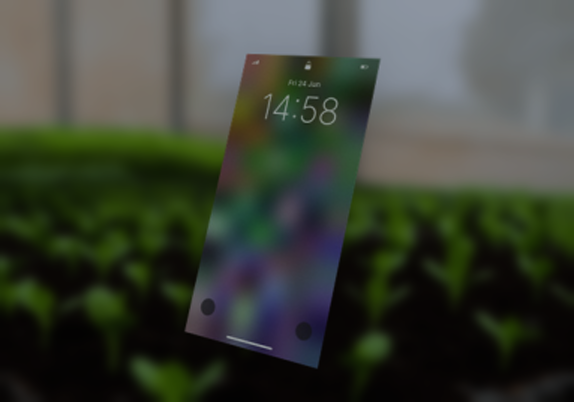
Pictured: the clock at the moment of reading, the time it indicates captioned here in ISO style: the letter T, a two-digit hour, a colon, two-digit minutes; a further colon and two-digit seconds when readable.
T14:58
